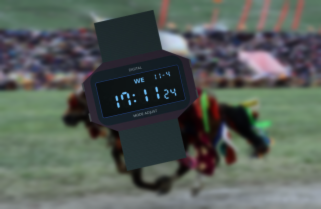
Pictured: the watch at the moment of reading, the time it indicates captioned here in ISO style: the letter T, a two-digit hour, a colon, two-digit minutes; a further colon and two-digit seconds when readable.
T17:11:24
